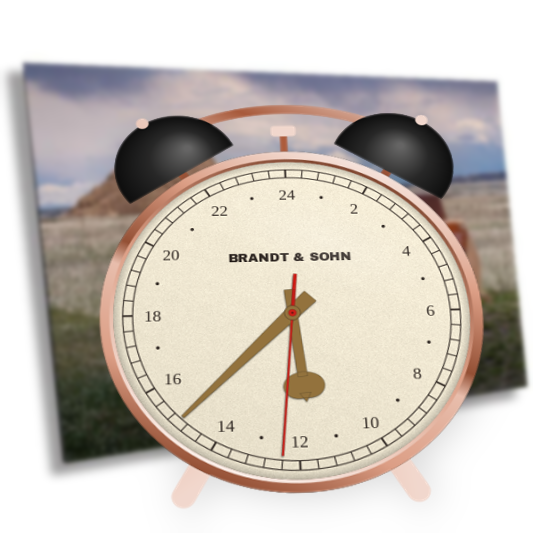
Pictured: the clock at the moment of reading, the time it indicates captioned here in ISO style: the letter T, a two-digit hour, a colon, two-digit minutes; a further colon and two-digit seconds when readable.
T11:37:31
